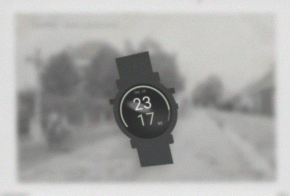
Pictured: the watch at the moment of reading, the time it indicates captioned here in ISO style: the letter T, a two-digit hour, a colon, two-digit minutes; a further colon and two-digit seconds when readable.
T23:17
